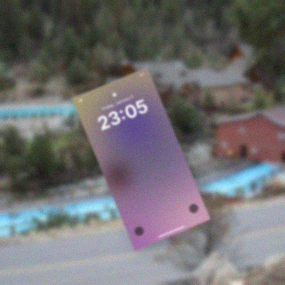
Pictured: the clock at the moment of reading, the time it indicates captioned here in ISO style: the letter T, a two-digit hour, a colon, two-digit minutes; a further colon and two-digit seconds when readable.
T23:05
